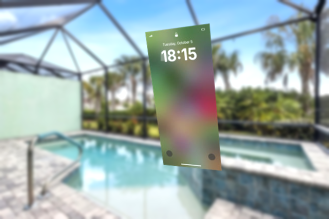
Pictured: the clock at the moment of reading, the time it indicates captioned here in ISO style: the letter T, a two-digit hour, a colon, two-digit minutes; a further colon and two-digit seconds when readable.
T18:15
